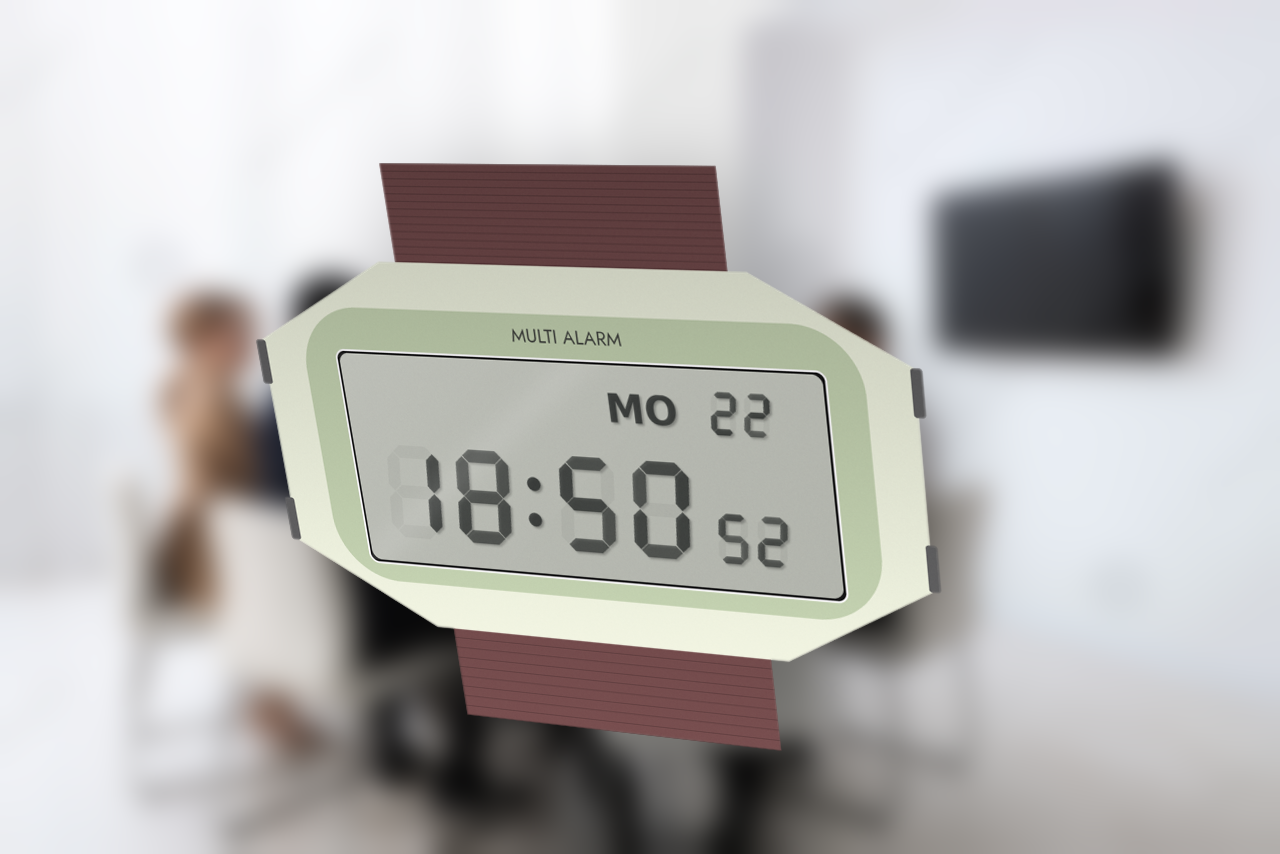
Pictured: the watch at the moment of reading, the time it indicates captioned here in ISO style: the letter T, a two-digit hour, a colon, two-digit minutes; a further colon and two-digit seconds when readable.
T18:50:52
